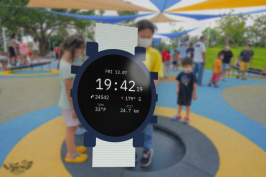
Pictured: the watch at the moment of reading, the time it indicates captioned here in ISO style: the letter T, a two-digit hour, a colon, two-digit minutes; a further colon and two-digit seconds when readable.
T19:42
